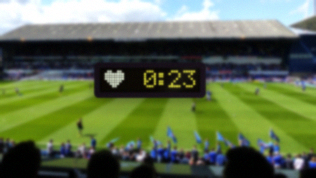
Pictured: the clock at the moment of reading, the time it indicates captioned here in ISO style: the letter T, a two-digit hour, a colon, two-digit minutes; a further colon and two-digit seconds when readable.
T00:23
